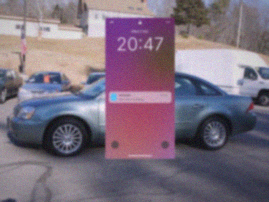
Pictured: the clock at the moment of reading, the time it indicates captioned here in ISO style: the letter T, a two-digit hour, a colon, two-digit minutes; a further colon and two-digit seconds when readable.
T20:47
